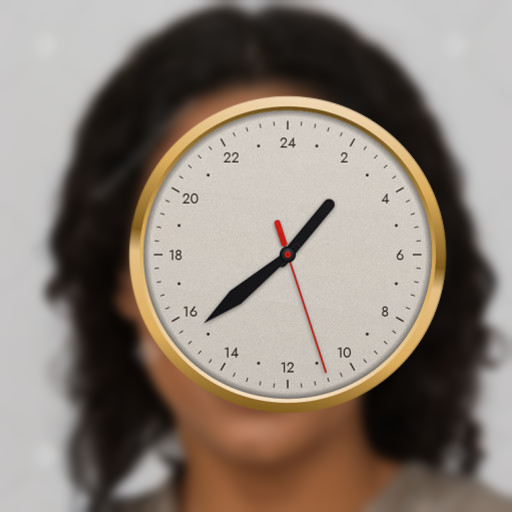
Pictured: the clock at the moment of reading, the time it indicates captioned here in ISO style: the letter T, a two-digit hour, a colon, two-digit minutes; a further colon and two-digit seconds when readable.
T02:38:27
